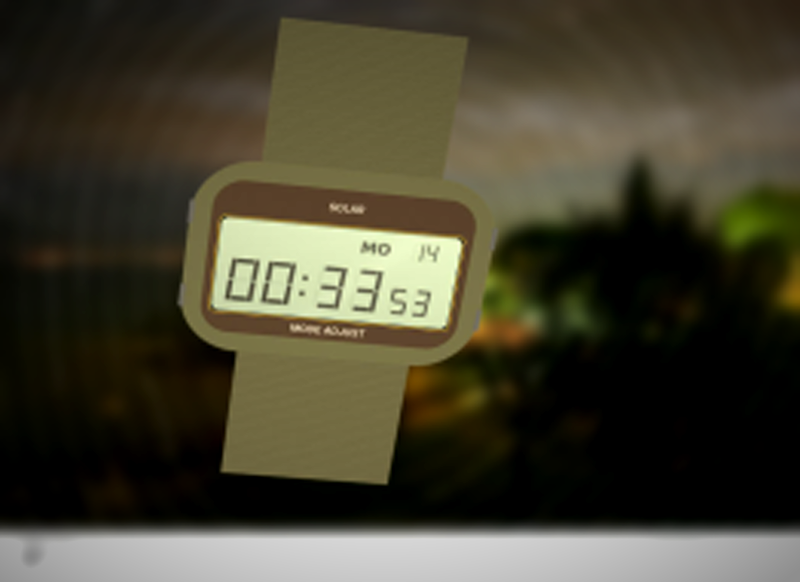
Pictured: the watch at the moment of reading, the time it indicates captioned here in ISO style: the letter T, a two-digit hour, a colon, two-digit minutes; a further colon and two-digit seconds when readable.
T00:33:53
